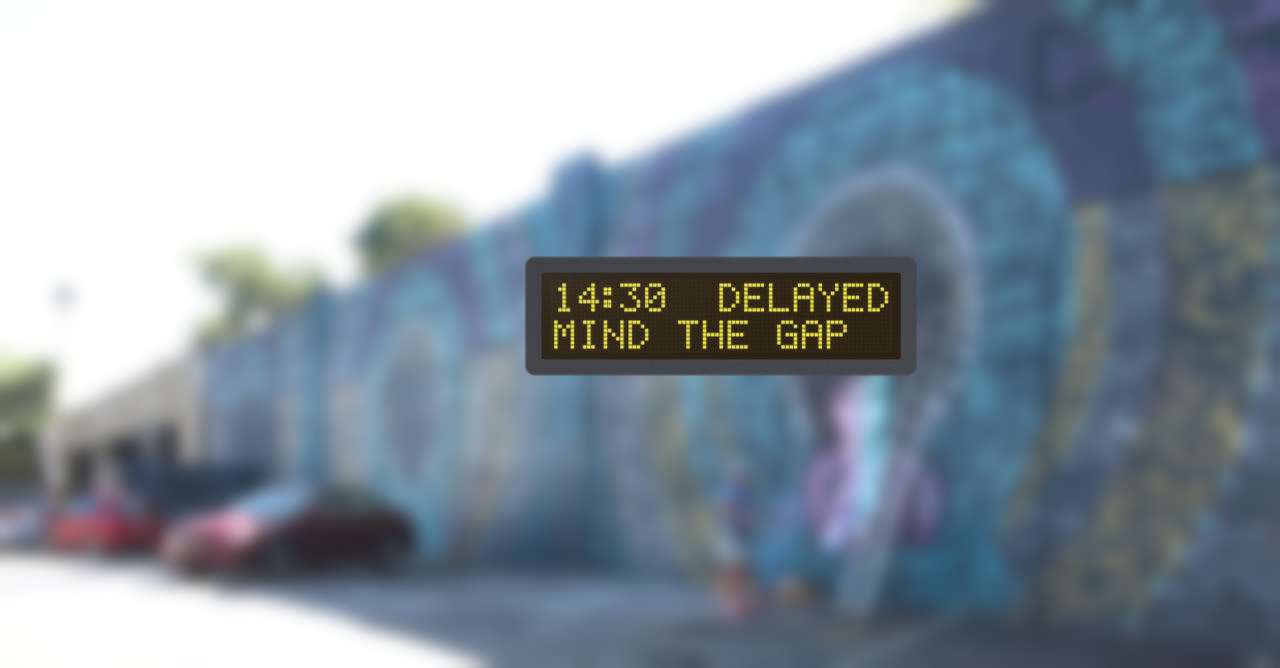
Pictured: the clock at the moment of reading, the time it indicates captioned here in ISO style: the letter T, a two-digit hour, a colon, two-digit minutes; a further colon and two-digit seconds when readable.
T14:30
